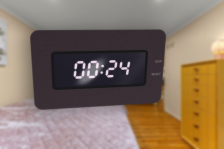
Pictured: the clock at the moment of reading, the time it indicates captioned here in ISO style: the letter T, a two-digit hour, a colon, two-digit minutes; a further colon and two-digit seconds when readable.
T00:24
